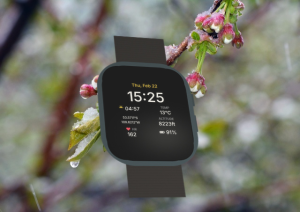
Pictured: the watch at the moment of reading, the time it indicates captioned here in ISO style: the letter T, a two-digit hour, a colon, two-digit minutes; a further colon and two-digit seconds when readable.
T15:25
